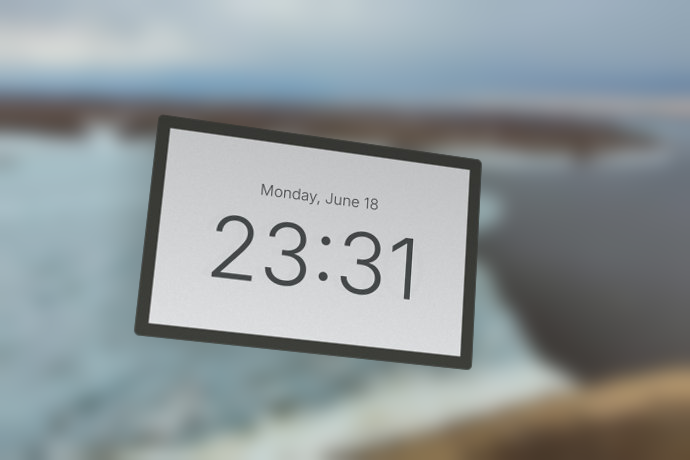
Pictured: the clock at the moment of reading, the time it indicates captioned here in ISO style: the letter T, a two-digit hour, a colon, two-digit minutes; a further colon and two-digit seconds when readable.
T23:31
